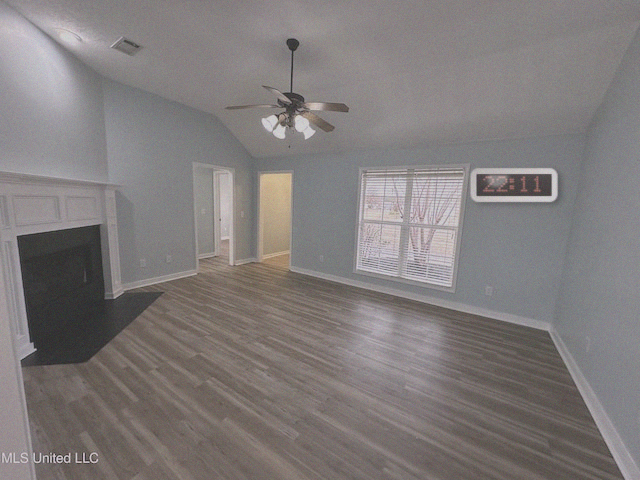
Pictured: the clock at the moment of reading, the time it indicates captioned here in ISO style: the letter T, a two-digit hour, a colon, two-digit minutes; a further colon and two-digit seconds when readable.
T22:11
